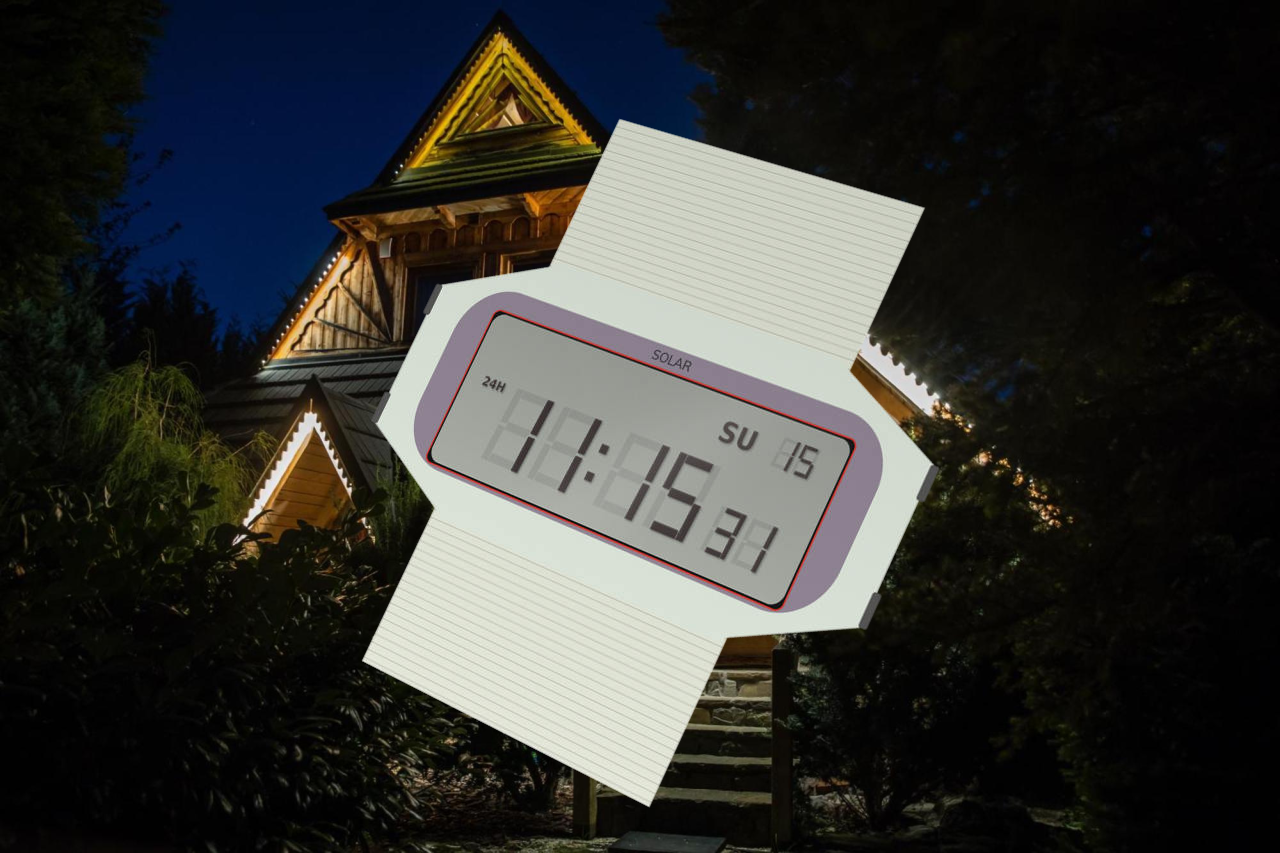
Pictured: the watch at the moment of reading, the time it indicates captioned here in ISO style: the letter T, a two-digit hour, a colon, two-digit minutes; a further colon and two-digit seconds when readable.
T11:15:31
